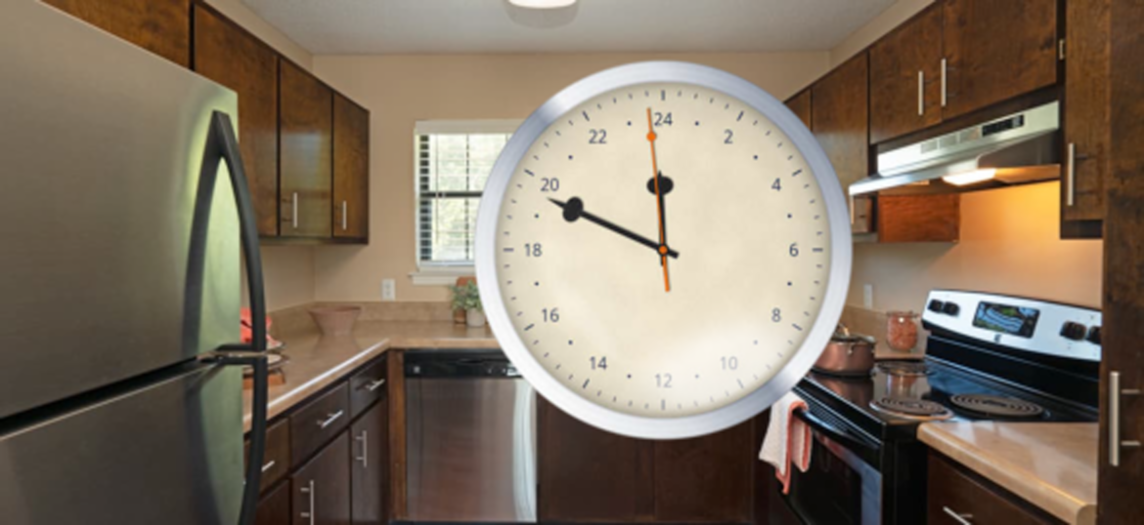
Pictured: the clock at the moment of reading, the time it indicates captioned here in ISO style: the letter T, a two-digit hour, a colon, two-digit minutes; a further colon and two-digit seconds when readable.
T23:48:59
